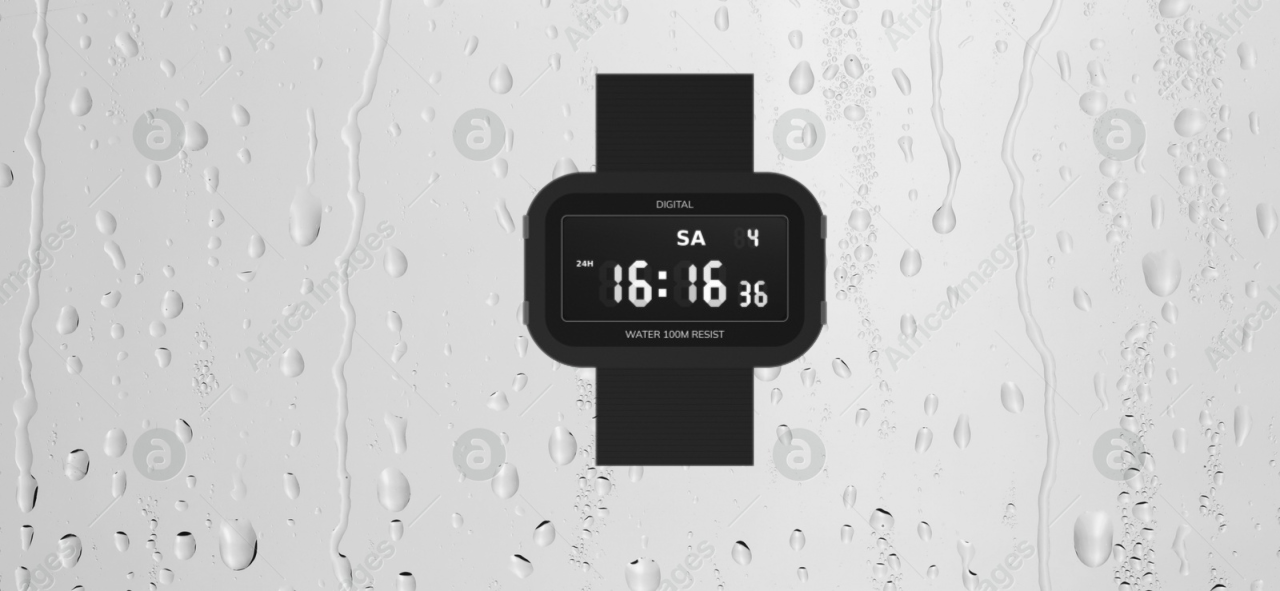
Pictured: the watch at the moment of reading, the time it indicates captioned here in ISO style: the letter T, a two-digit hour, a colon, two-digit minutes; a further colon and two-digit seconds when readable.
T16:16:36
